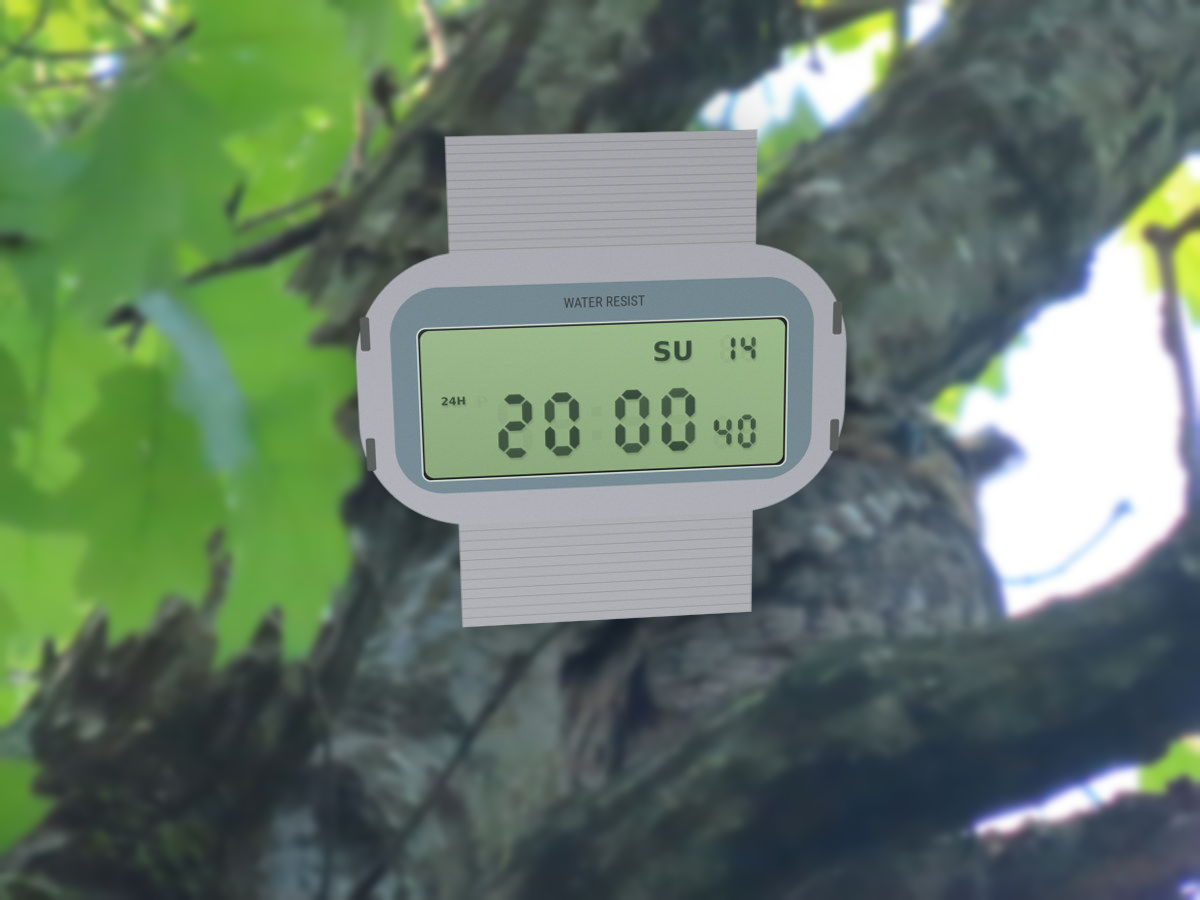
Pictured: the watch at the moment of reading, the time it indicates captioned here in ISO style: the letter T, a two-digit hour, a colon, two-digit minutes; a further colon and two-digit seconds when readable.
T20:00:40
